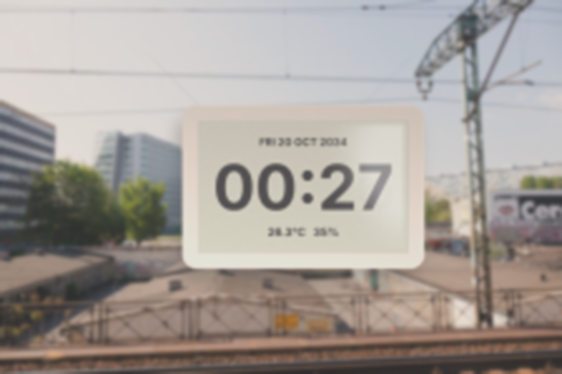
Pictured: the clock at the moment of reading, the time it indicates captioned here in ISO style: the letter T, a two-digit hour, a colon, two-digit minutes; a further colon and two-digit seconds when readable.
T00:27
